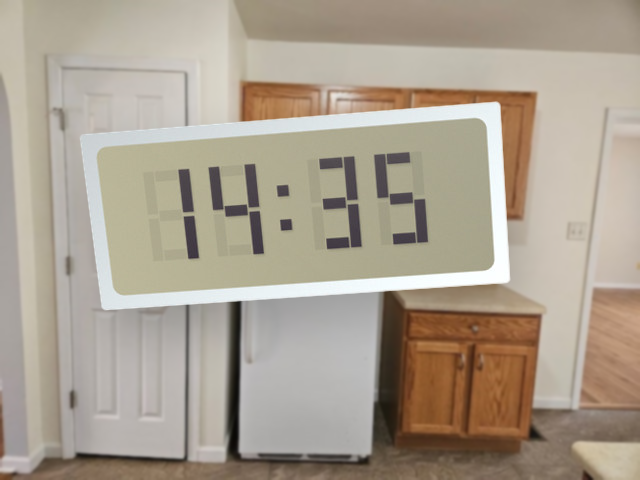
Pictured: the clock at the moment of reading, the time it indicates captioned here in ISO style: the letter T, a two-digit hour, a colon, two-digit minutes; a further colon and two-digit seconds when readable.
T14:35
